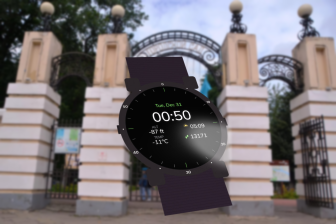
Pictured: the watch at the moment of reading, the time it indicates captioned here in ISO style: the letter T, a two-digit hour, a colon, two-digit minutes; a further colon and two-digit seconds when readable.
T00:50
